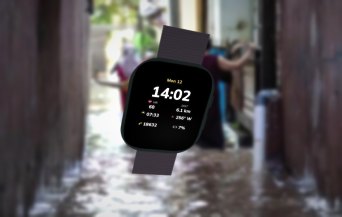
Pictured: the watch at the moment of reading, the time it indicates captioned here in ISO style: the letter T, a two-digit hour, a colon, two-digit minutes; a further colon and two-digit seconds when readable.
T14:02
